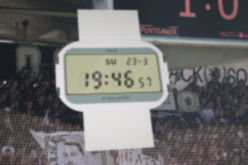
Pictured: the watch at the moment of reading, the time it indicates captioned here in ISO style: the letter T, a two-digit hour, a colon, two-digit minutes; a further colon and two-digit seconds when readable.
T19:46:57
